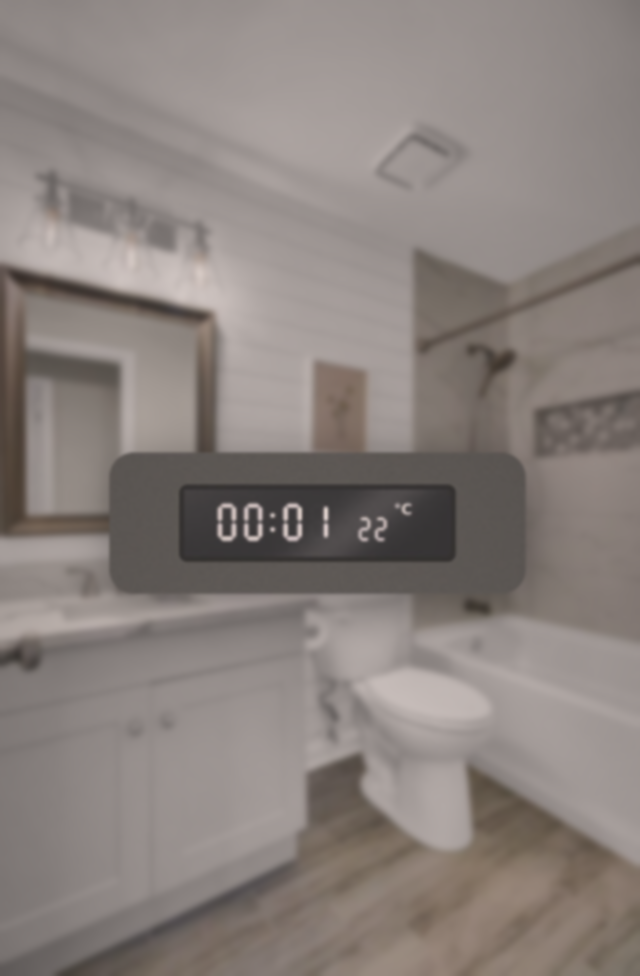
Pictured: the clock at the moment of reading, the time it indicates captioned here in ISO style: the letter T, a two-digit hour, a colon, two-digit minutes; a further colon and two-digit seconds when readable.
T00:01
